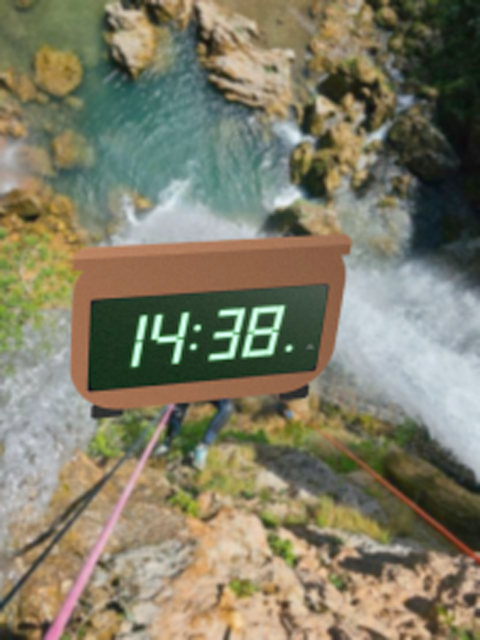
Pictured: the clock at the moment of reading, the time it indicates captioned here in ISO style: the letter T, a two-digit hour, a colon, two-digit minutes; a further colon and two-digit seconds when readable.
T14:38
